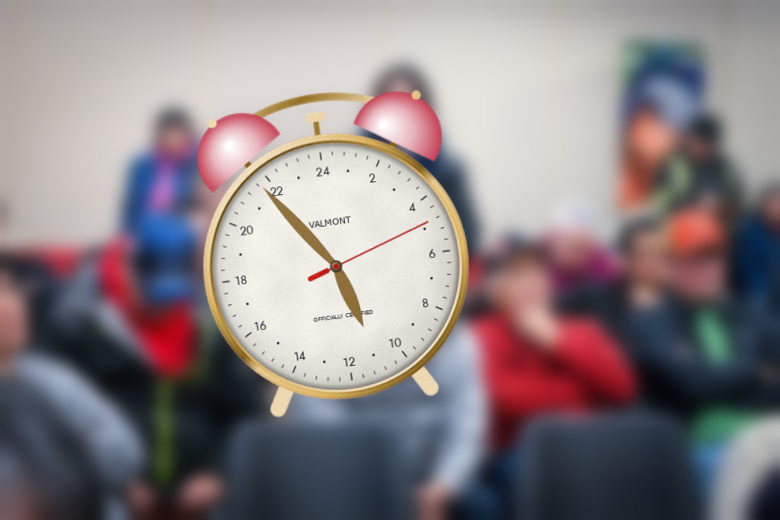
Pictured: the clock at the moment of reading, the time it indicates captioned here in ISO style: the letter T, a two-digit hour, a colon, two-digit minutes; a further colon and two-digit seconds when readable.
T10:54:12
